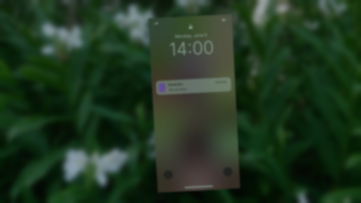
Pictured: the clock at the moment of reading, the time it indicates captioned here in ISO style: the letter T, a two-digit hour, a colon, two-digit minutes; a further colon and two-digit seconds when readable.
T14:00
